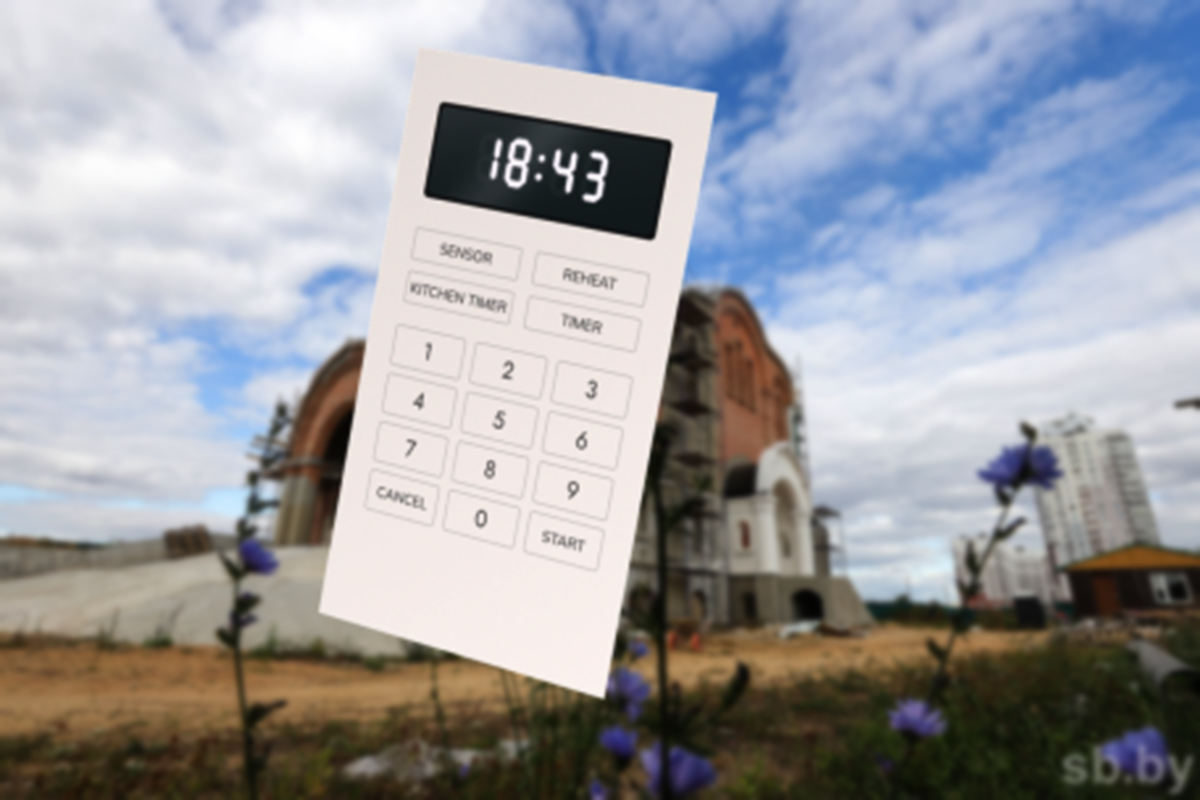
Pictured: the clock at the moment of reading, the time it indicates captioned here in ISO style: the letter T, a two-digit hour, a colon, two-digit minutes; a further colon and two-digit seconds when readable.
T18:43
